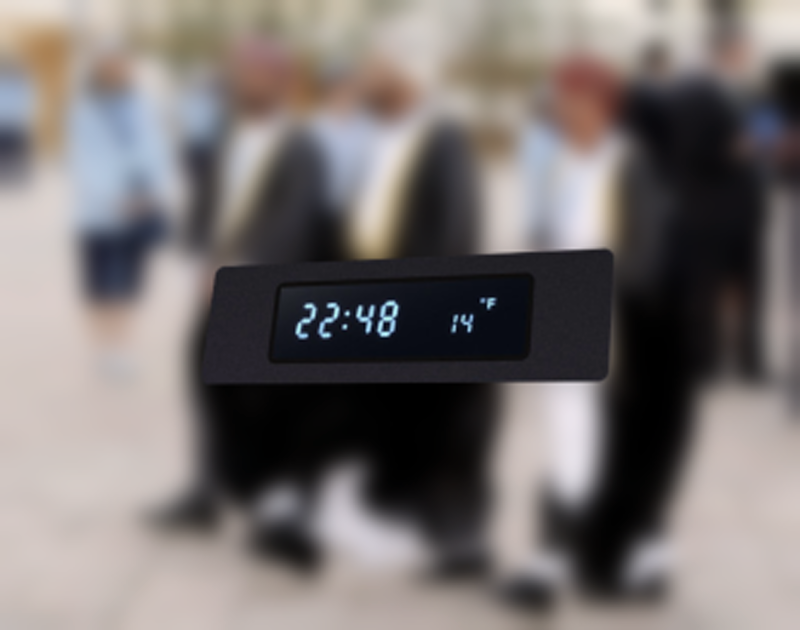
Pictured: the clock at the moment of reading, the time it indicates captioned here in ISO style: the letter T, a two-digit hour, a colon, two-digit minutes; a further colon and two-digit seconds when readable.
T22:48
